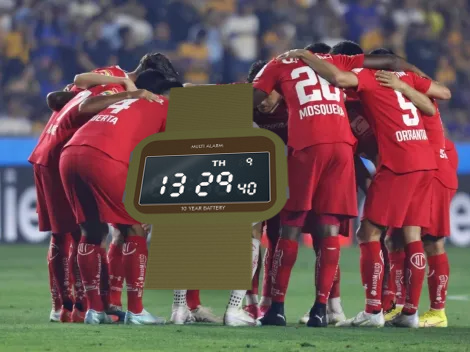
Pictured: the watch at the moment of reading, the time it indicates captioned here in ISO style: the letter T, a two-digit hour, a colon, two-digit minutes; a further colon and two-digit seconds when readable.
T13:29:40
